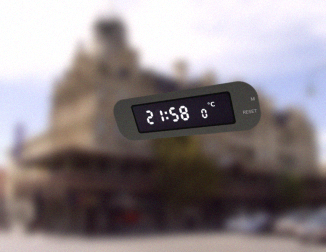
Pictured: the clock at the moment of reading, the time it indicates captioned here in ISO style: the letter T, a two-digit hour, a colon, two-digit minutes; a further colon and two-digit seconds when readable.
T21:58
